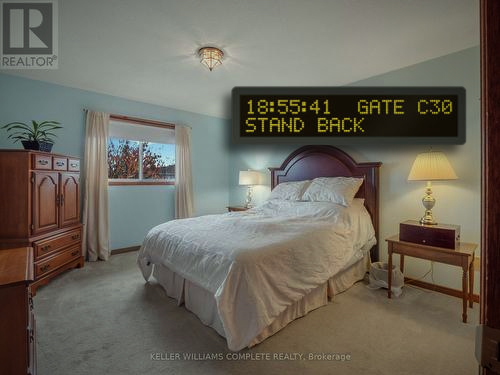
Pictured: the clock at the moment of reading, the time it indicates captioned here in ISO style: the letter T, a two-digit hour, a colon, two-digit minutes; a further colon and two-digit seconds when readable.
T18:55:41
